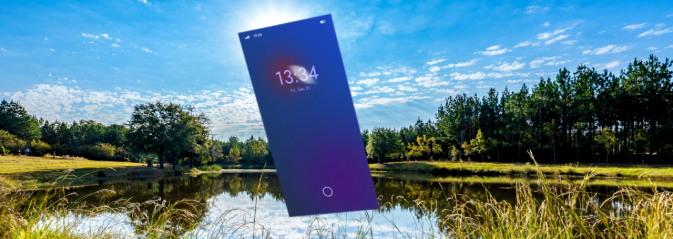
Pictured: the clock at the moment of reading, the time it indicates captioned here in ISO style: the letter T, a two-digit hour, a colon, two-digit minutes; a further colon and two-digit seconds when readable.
T13:34
